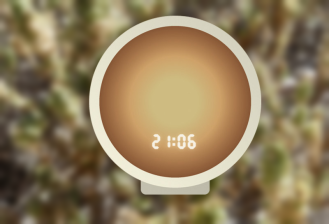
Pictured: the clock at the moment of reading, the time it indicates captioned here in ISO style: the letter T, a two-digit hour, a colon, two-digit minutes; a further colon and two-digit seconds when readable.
T21:06
